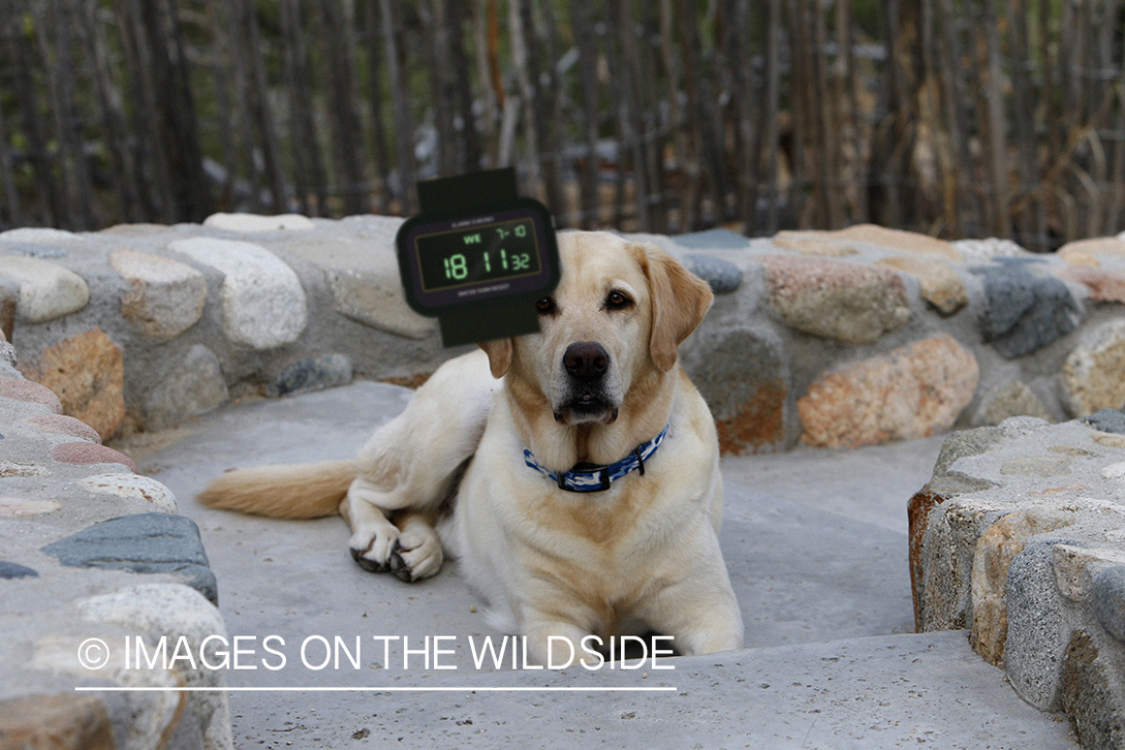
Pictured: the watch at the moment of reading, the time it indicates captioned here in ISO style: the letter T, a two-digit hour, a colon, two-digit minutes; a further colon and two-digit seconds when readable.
T18:11:32
